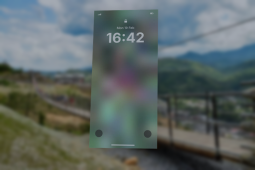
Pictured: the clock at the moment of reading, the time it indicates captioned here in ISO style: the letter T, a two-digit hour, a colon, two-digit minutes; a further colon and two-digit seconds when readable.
T16:42
